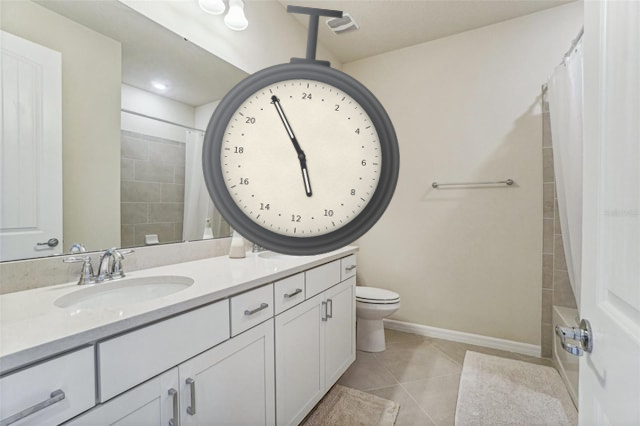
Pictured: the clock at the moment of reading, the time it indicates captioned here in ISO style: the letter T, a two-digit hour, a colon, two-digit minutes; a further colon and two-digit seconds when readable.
T10:55
